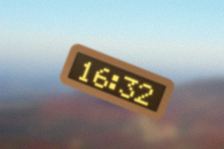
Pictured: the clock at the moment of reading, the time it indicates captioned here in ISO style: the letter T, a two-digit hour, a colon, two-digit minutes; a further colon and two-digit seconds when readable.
T16:32
